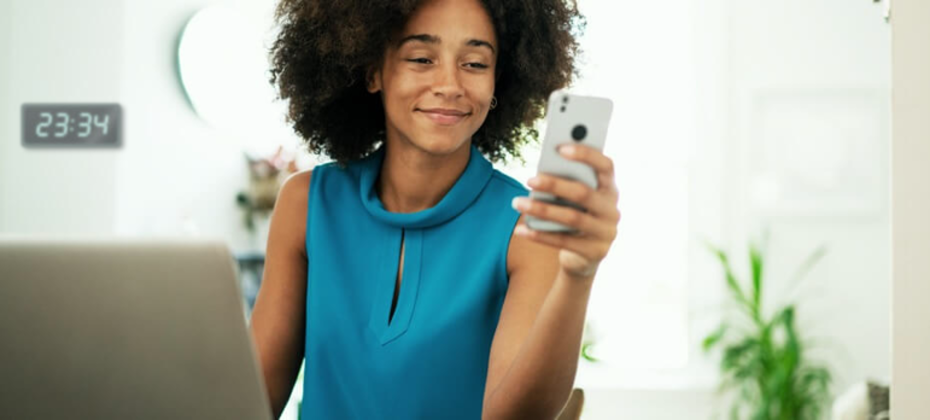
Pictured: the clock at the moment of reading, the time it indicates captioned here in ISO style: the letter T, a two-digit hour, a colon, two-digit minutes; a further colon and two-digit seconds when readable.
T23:34
